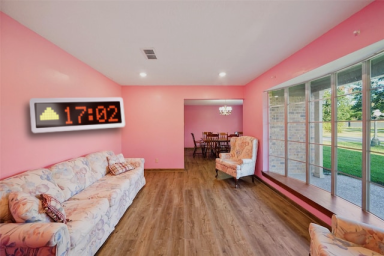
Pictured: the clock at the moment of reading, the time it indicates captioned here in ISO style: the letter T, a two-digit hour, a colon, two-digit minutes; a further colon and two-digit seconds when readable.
T17:02
